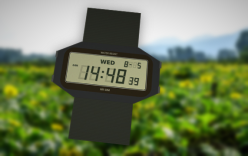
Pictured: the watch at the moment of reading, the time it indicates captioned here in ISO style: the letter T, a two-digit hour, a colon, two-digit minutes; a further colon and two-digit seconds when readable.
T14:48:39
